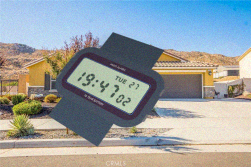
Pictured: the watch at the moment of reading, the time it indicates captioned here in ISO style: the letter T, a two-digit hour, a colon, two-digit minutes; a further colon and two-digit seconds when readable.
T19:47:02
